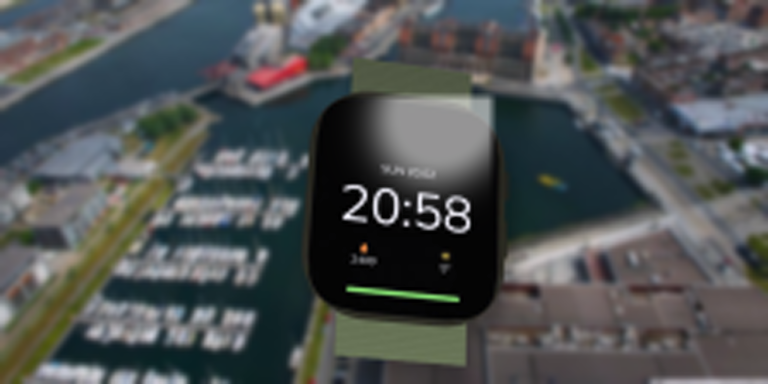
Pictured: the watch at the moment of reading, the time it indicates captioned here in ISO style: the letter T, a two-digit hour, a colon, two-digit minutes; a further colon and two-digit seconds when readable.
T20:58
